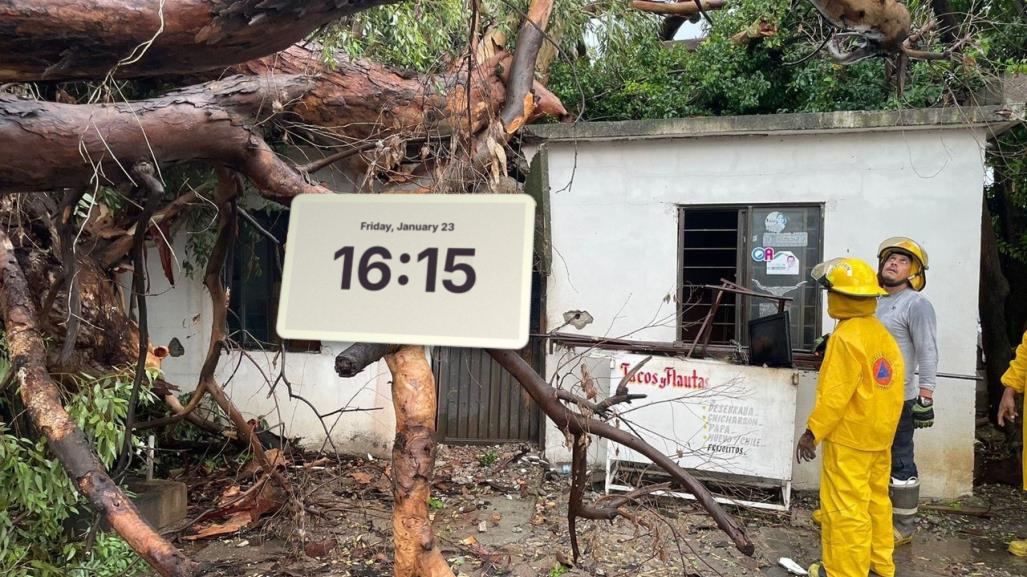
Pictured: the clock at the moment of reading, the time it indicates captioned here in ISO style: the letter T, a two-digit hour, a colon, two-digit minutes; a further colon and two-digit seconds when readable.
T16:15
